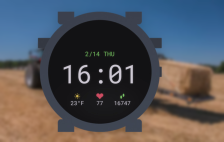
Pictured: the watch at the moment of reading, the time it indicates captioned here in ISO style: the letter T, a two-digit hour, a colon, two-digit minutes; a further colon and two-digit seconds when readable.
T16:01
